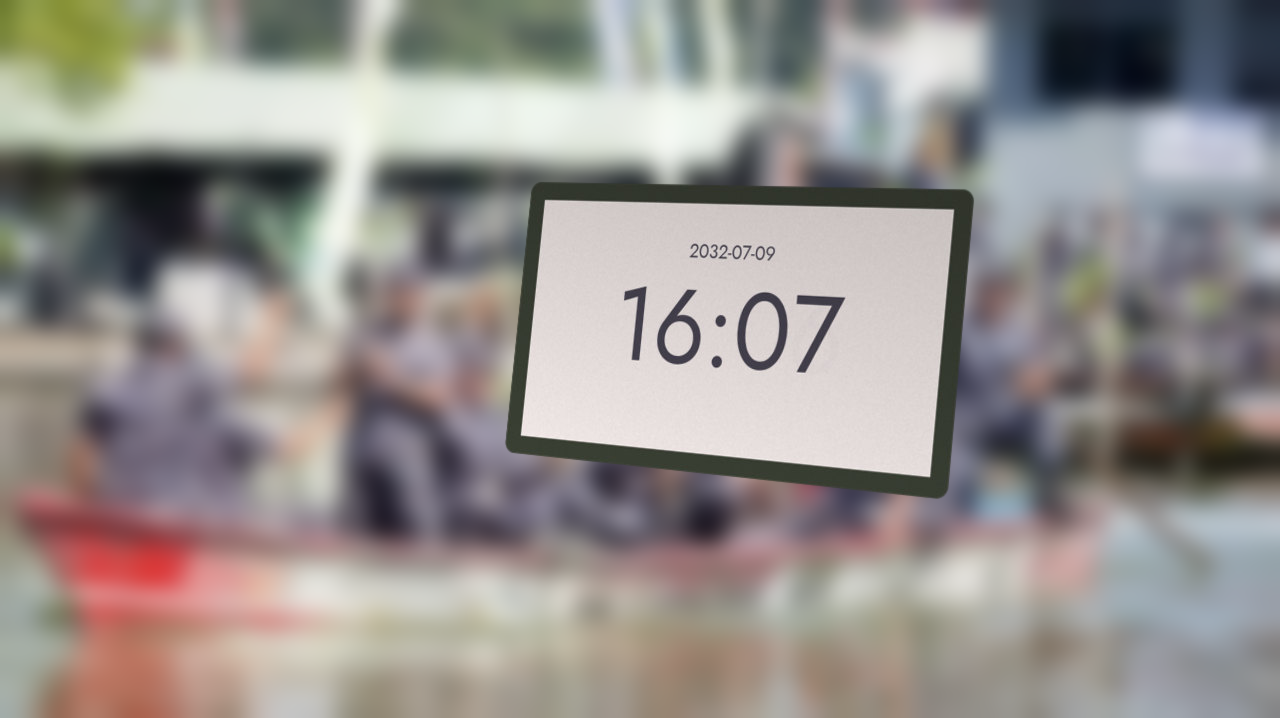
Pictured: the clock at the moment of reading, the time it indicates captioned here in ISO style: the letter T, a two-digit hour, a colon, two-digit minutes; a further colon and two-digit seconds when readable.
T16:07
